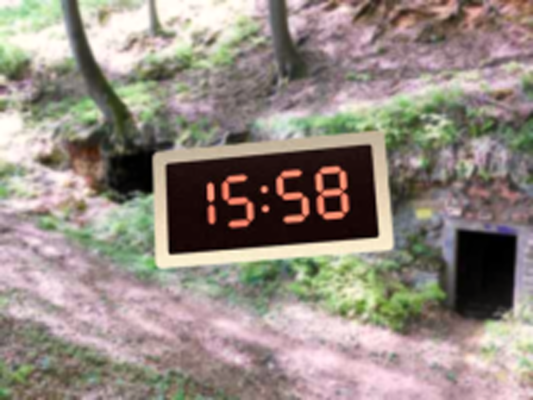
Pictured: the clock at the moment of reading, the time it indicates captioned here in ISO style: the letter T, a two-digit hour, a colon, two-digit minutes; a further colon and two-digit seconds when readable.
T15:58
